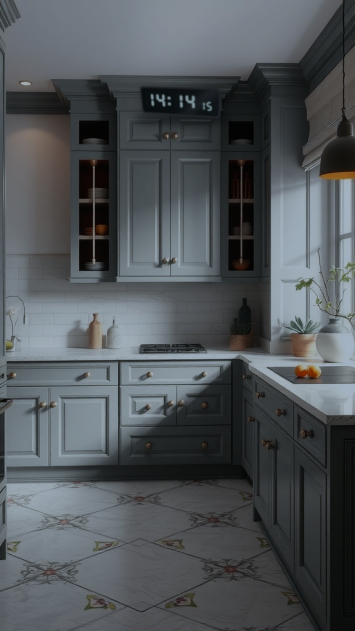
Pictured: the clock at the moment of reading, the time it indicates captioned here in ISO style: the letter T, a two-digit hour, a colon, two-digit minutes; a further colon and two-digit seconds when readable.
T14:14:15
